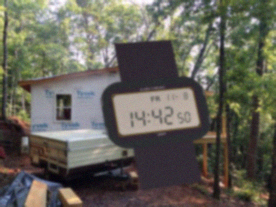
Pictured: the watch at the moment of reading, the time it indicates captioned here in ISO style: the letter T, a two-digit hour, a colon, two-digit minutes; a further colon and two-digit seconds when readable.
T14:42:50
